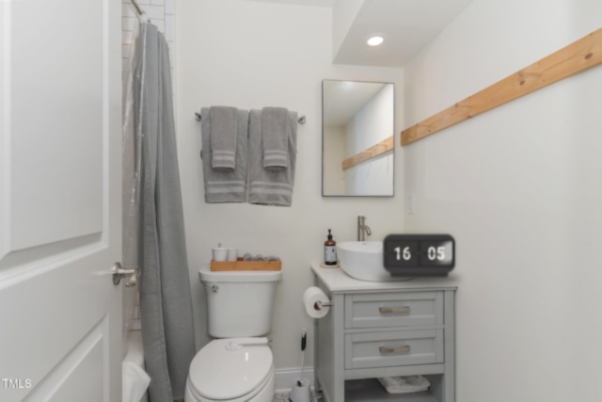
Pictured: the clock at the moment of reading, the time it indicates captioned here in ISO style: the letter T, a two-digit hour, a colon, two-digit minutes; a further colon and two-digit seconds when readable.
T16:05
